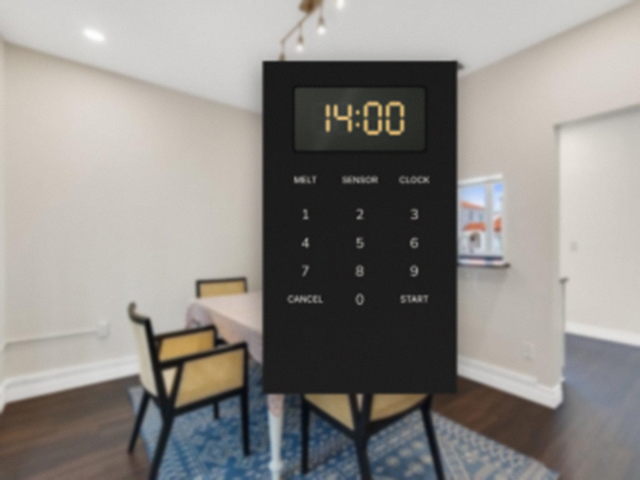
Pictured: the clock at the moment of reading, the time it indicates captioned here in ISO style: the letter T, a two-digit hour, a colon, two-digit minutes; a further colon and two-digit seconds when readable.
T14:00
